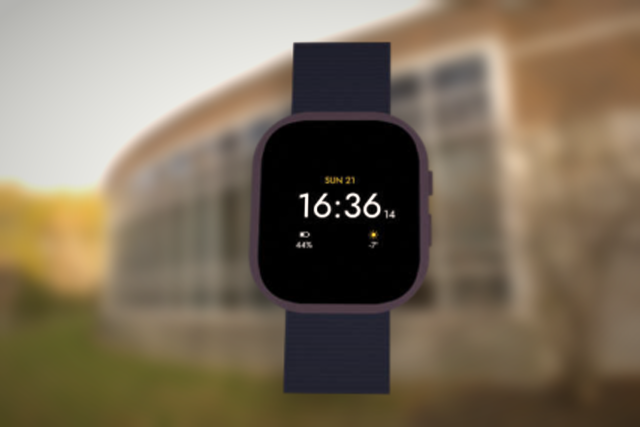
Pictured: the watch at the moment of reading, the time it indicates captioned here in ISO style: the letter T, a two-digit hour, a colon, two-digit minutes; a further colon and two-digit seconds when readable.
T16:36
